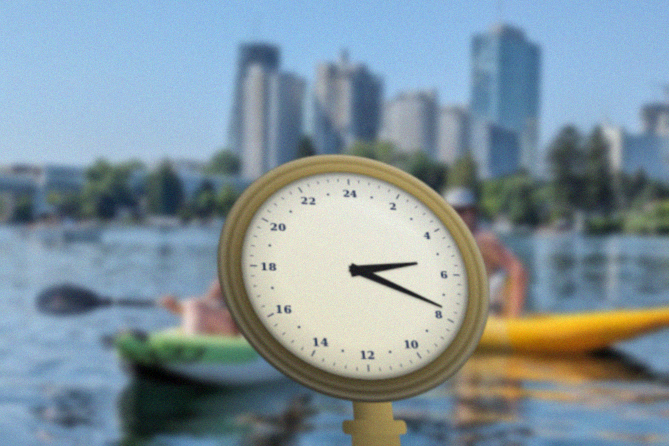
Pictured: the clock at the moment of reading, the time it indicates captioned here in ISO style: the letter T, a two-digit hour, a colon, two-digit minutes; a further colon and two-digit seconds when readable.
T05:19
